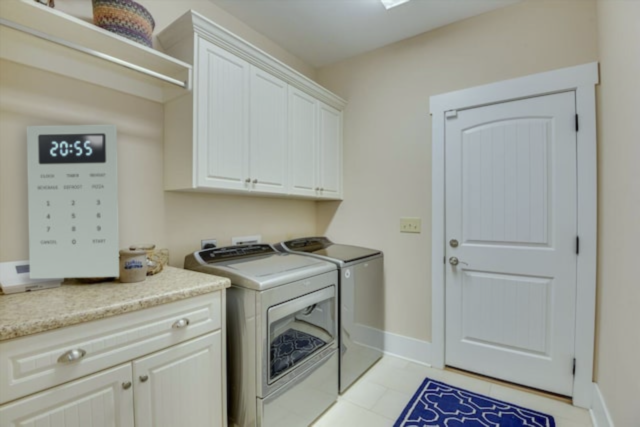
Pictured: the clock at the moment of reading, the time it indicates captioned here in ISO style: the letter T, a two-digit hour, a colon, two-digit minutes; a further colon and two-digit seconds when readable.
T20:55
